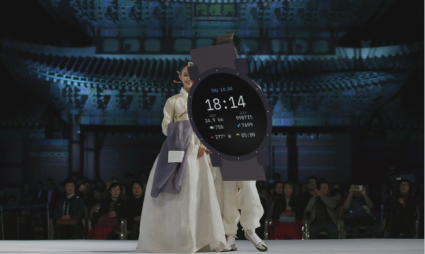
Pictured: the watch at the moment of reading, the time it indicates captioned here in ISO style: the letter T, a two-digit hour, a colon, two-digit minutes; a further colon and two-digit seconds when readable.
T18:14
